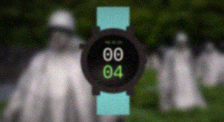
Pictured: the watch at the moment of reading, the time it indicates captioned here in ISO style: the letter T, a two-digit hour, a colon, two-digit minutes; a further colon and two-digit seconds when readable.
T00:04
